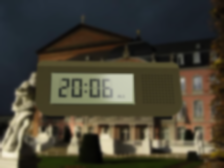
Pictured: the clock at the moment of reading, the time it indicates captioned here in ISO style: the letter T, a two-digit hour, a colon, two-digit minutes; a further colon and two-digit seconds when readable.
T20:06
